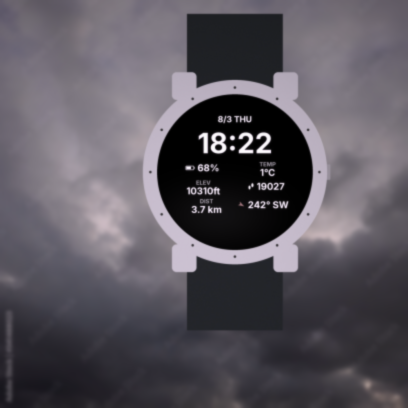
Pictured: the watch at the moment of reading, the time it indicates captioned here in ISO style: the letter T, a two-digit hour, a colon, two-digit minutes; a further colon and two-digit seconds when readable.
T18:22
